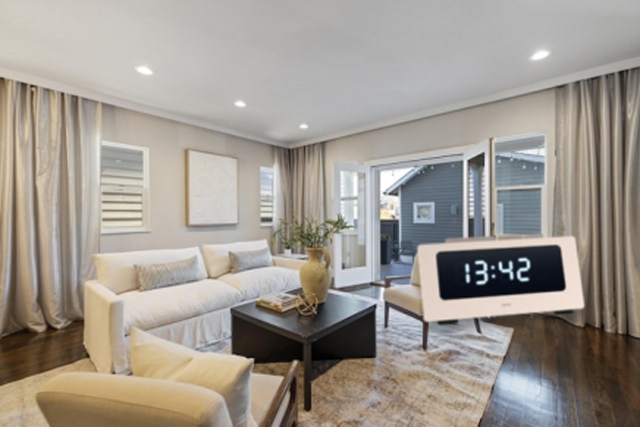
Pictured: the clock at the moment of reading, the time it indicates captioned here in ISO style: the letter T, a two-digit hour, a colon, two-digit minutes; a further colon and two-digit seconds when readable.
T13:42
